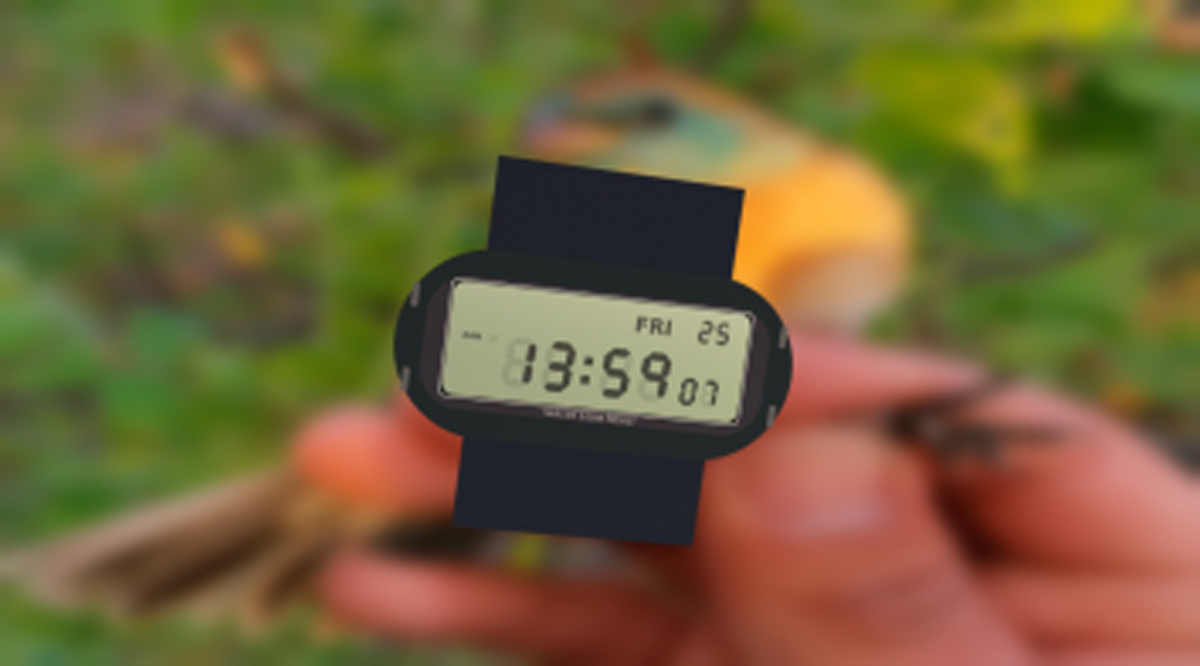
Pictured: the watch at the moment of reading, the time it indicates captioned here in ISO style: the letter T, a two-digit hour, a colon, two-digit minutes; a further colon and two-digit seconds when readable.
T13:59:07
